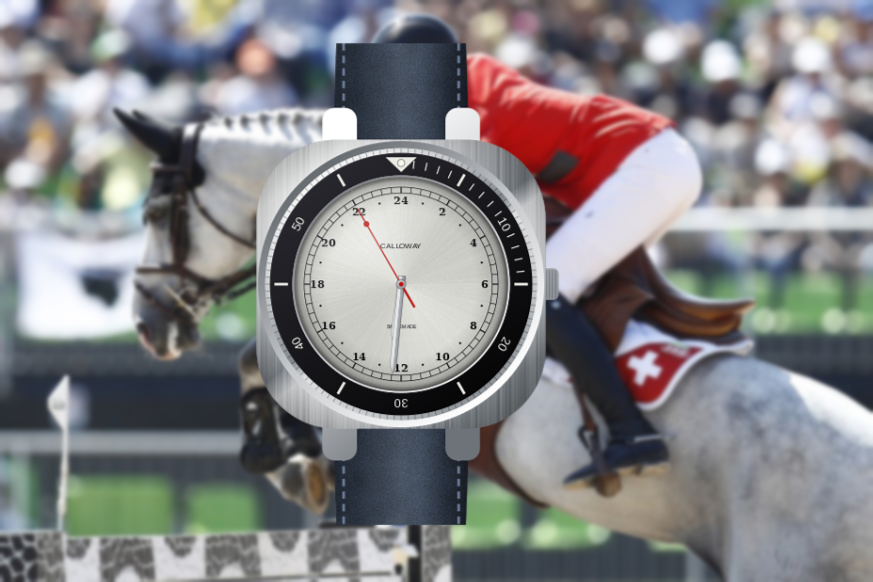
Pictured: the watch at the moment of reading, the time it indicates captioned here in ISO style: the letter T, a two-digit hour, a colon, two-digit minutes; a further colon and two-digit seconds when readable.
T12:30:55
